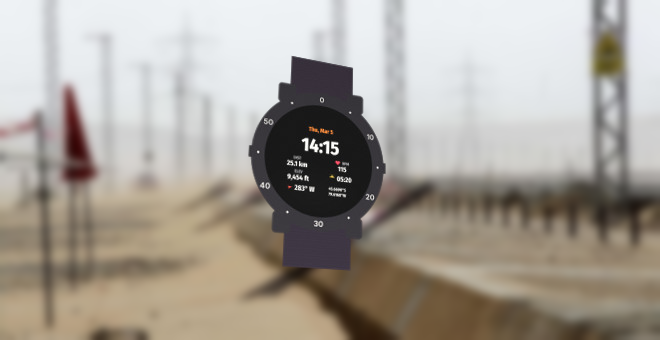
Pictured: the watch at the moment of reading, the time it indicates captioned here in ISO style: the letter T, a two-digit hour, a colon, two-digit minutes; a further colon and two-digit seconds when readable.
T14:15
